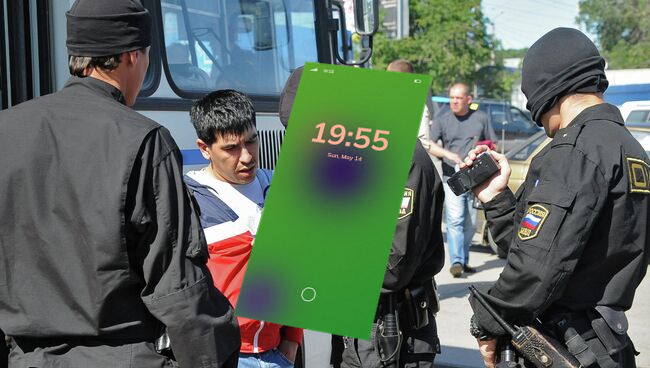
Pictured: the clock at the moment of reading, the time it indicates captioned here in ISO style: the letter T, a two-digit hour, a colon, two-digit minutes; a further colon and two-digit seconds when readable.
T19:55
